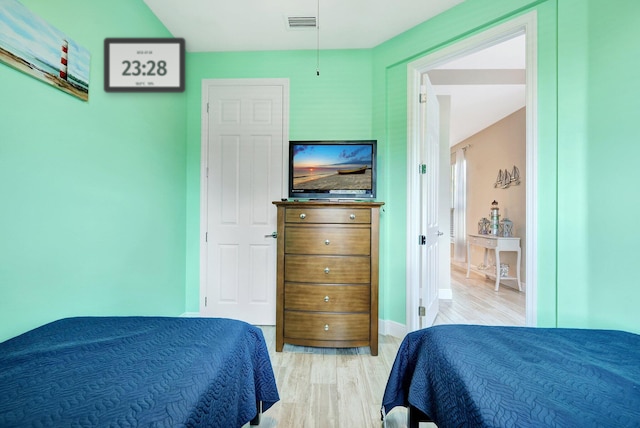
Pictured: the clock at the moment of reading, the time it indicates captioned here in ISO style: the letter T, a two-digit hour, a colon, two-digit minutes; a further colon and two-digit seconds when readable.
T23:28
